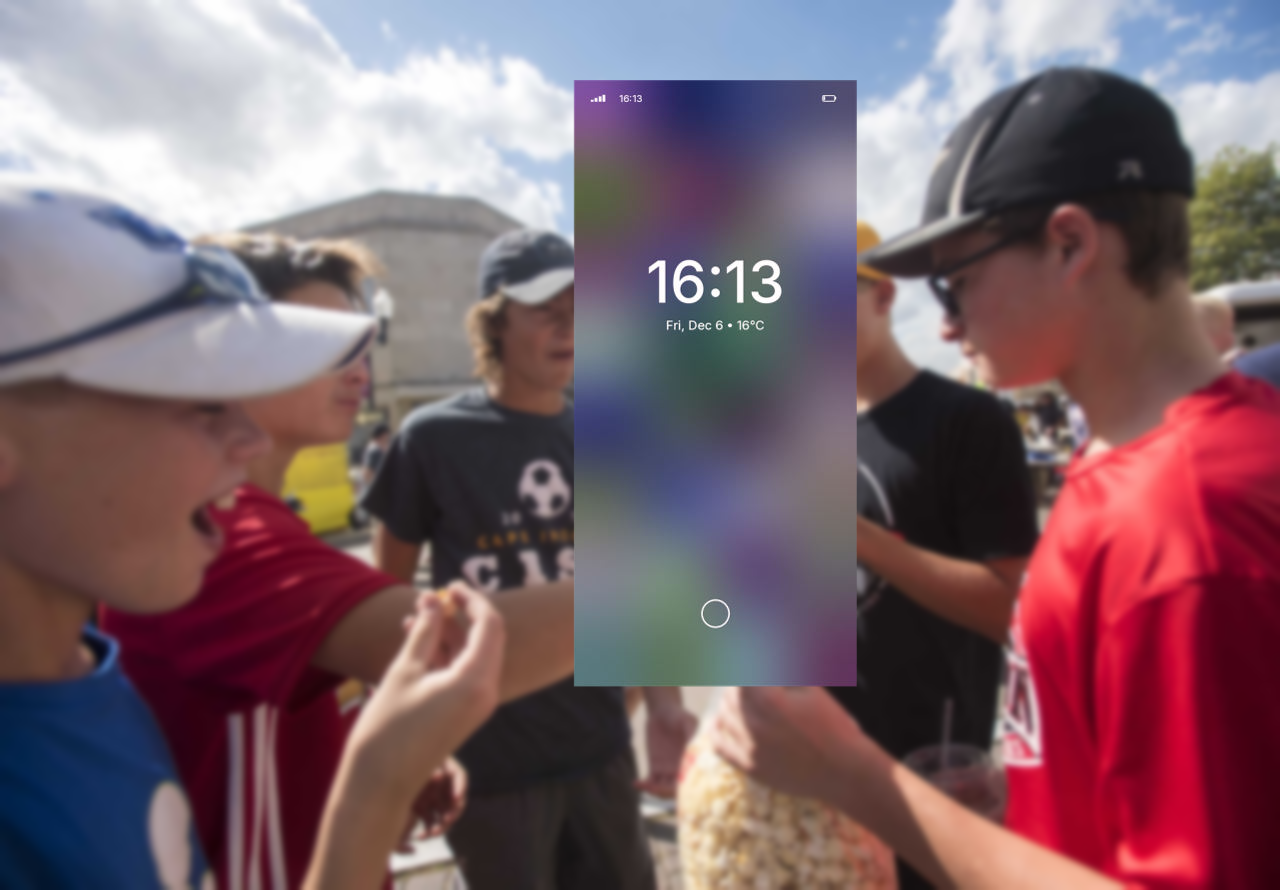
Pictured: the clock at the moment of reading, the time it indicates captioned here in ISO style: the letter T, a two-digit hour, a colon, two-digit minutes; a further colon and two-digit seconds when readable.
T16:13
